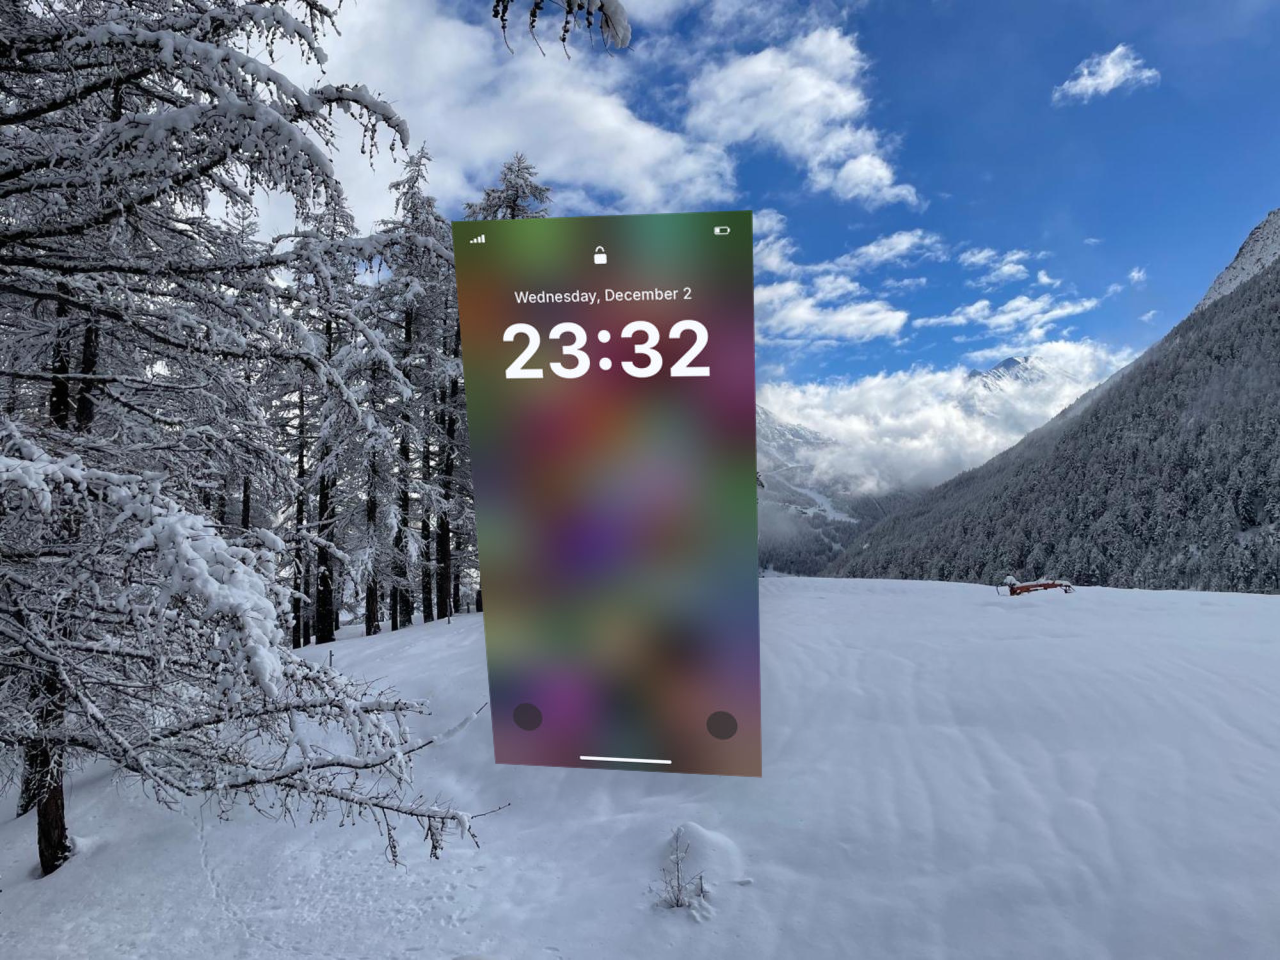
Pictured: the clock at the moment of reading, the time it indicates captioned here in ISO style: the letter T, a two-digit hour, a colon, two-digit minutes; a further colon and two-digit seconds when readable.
T23:32
